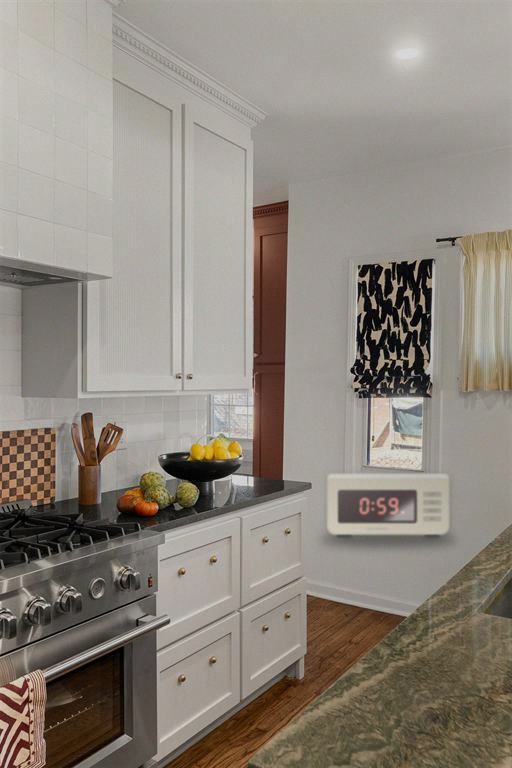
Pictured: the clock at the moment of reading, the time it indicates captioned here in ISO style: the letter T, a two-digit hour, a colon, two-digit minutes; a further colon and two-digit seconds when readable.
T00:59
